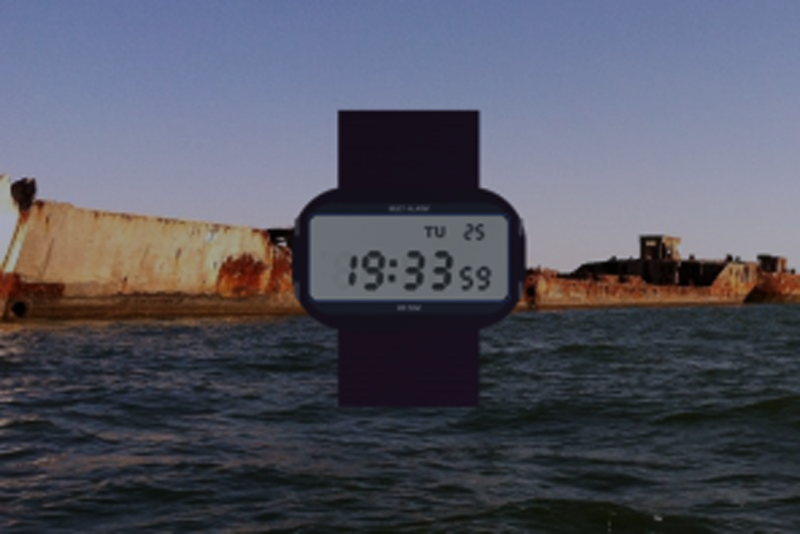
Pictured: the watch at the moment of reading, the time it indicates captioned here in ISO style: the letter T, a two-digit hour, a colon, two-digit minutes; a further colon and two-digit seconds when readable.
T19:33:59
